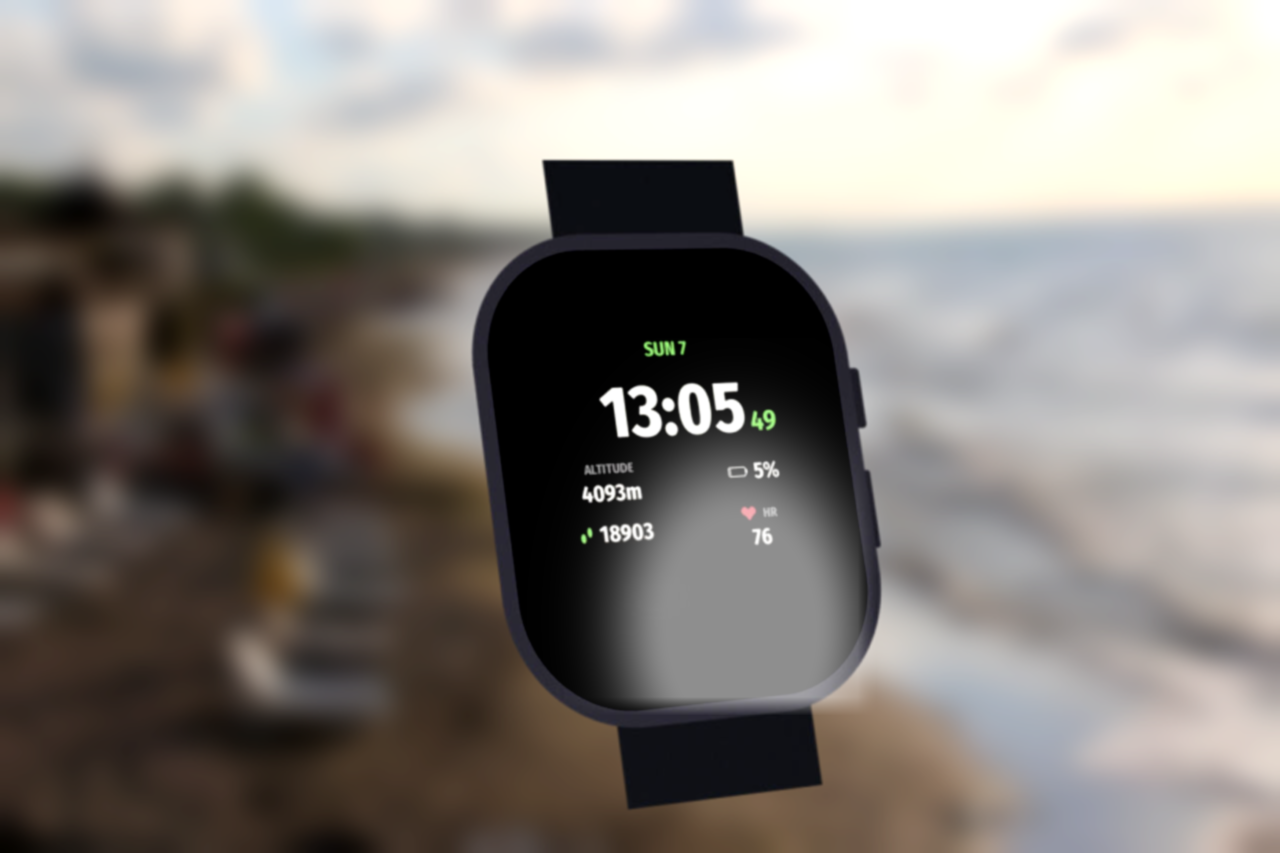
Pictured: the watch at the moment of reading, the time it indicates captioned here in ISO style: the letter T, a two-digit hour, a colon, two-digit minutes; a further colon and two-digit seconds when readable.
T13:05:49
